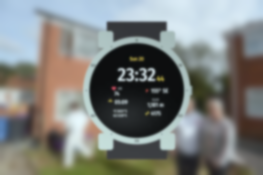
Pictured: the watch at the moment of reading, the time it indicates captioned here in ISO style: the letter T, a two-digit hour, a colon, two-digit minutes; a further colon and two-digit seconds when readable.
T23:32
